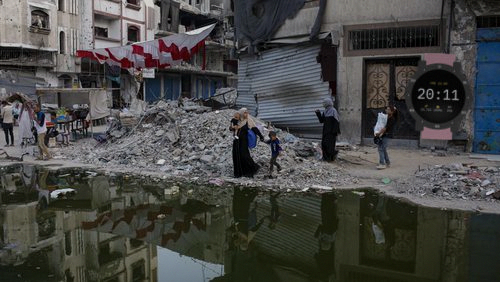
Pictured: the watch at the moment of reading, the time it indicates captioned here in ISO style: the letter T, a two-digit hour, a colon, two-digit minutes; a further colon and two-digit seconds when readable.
T20:11
